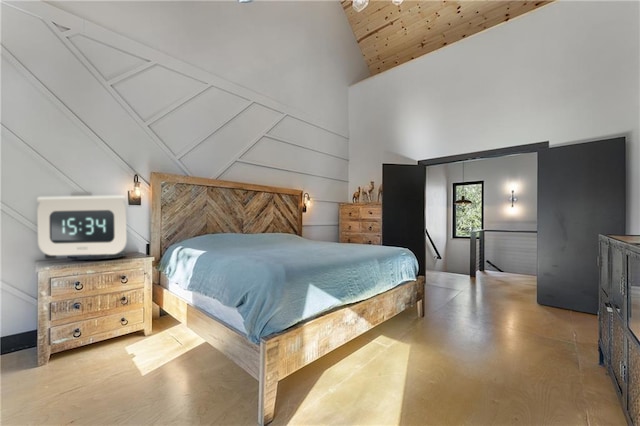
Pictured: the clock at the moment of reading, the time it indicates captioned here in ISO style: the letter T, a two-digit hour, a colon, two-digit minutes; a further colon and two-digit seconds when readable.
T15:34
